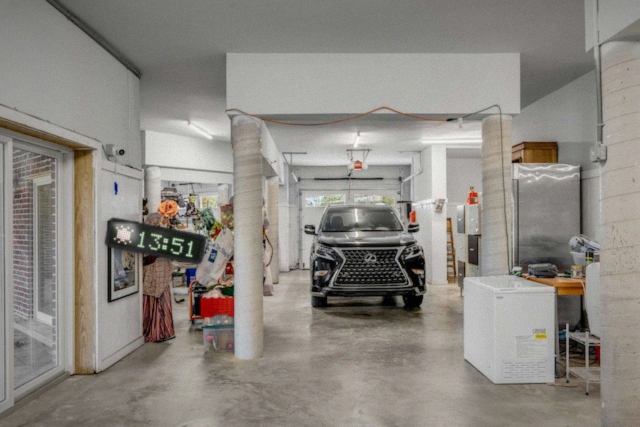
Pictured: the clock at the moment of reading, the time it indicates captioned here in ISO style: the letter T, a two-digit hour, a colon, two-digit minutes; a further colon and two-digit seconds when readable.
T13:51
